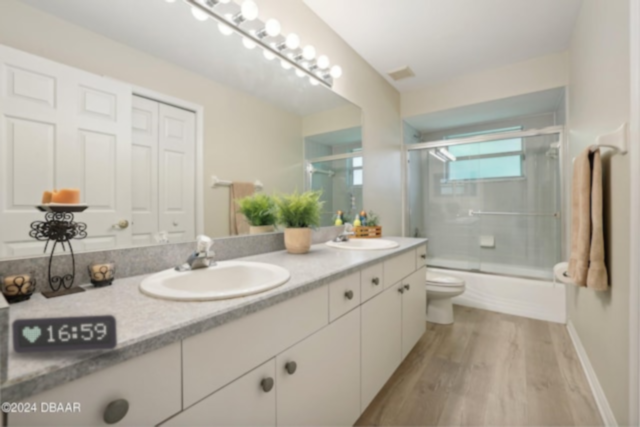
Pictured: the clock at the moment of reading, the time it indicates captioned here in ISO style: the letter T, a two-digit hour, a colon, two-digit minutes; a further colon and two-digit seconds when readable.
T16:59
